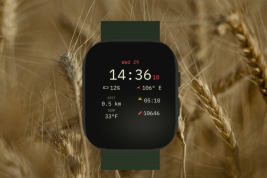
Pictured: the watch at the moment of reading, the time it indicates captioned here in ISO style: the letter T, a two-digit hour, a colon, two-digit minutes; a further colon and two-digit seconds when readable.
T14:36
